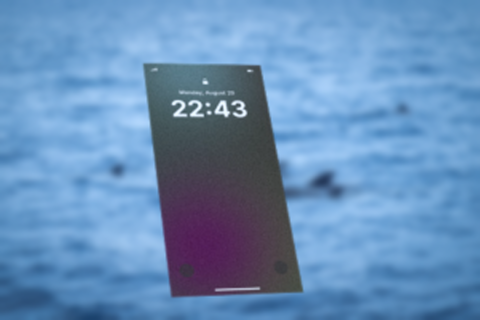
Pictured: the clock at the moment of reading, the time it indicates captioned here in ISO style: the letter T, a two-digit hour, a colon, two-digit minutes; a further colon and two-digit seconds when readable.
T22:43
